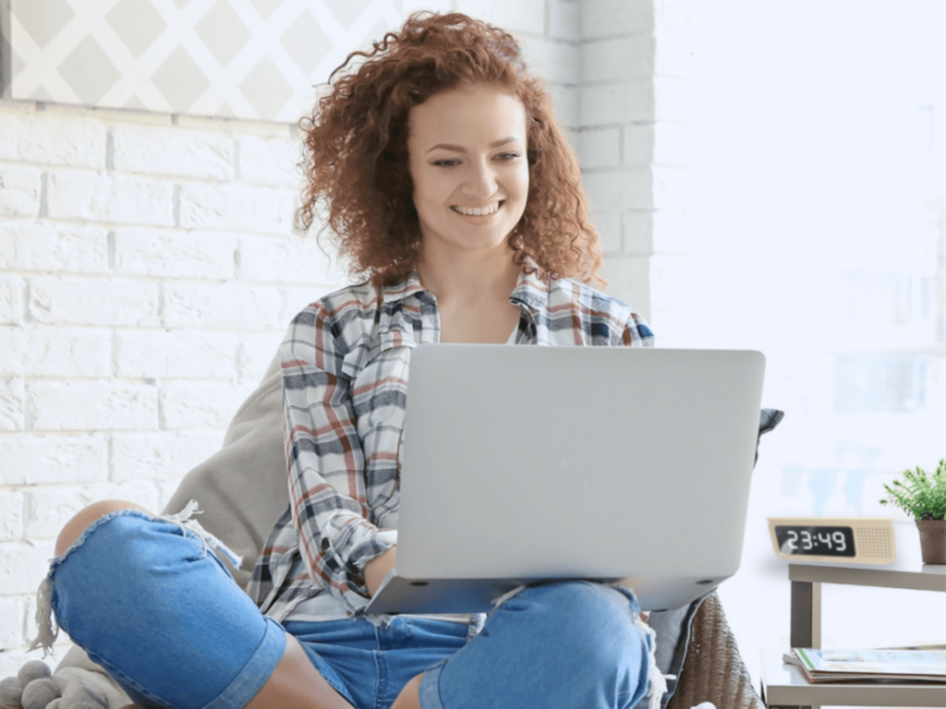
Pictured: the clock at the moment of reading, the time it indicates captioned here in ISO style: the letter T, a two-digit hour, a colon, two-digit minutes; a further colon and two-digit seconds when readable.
T23:49
